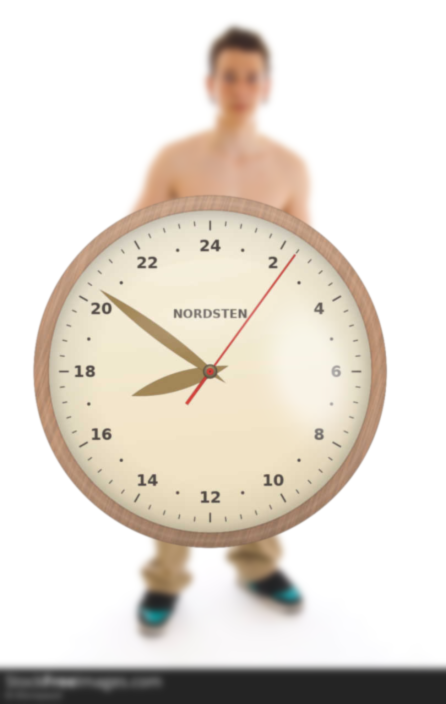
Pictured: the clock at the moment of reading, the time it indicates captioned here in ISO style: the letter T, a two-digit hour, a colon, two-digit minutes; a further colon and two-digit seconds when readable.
T16:51:06
